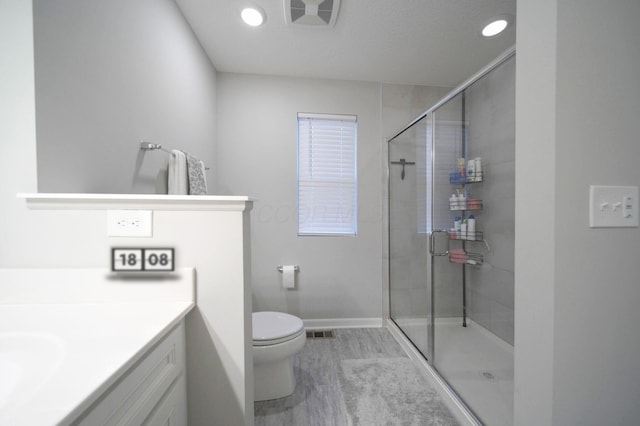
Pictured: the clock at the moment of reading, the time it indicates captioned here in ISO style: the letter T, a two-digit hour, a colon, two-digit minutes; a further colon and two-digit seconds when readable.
T18:08
